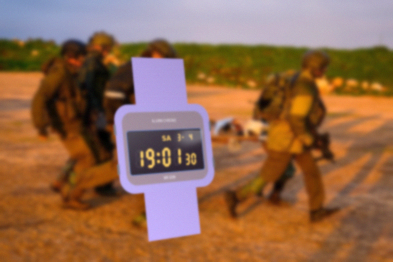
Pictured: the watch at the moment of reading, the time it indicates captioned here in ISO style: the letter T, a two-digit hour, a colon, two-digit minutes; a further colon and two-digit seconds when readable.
T19:01:30
